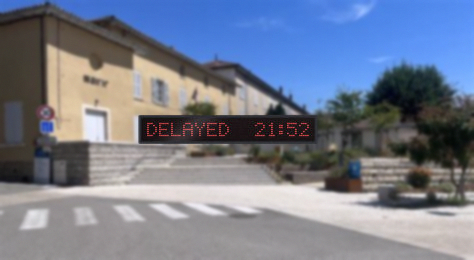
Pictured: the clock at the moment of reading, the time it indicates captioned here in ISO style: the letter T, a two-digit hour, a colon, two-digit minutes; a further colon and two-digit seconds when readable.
T21:52
